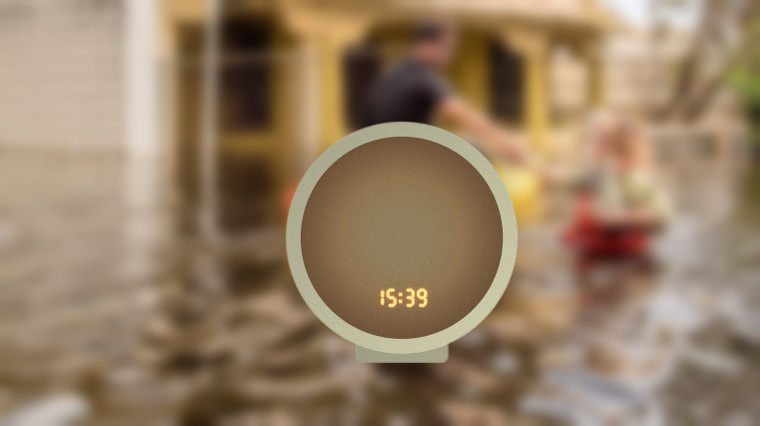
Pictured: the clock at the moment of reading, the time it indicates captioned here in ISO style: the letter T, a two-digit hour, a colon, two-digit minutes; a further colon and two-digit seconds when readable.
T15:39
